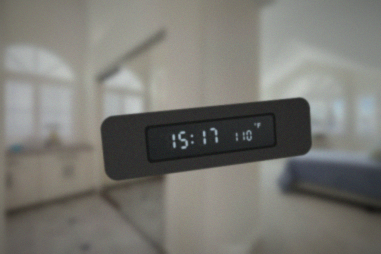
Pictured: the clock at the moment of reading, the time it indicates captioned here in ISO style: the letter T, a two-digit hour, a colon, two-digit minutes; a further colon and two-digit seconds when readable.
T15:17
